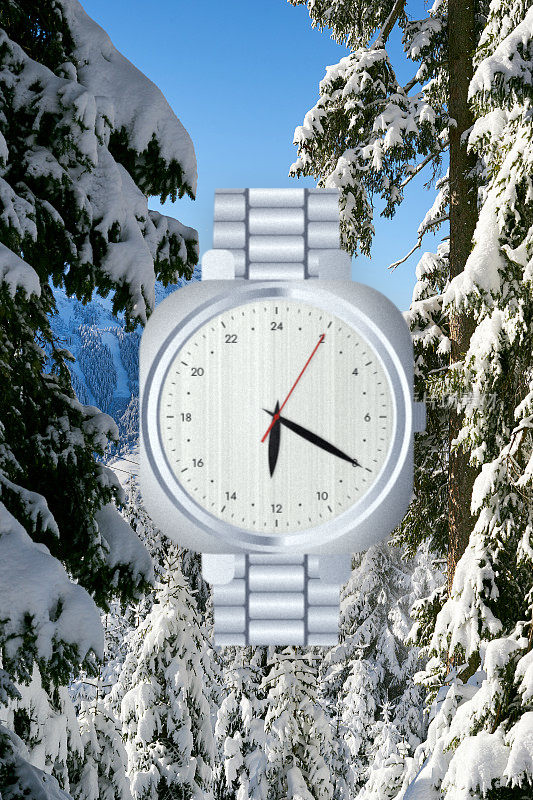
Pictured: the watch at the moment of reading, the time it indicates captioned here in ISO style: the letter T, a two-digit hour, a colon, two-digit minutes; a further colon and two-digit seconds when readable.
T12:20:05
